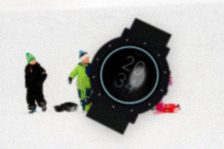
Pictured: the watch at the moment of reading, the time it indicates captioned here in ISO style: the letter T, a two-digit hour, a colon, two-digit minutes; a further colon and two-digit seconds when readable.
T20:34
